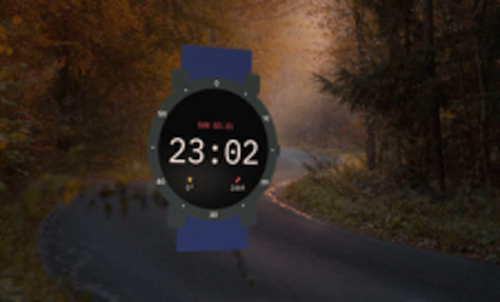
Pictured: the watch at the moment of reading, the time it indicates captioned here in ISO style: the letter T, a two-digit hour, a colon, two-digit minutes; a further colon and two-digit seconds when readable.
T23:02
